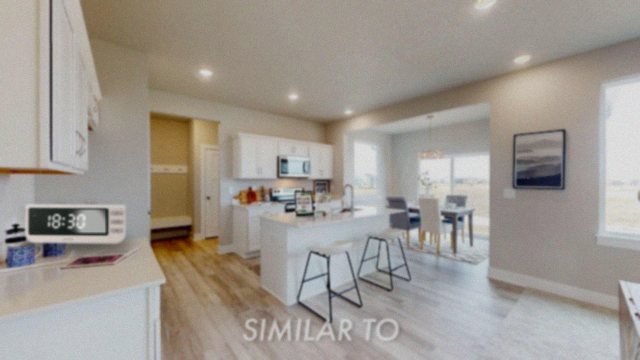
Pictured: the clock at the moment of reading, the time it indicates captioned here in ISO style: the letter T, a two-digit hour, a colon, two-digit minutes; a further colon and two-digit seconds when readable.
T18:30
